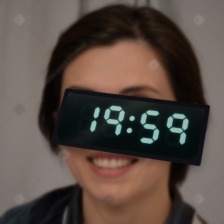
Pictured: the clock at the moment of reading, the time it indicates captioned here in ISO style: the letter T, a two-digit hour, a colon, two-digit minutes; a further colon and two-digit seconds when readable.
T19:59
